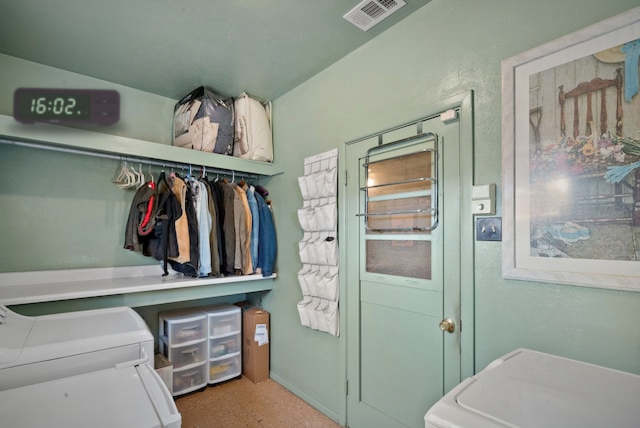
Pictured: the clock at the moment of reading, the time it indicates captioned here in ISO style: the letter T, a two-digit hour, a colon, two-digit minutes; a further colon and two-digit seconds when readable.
T16:02
